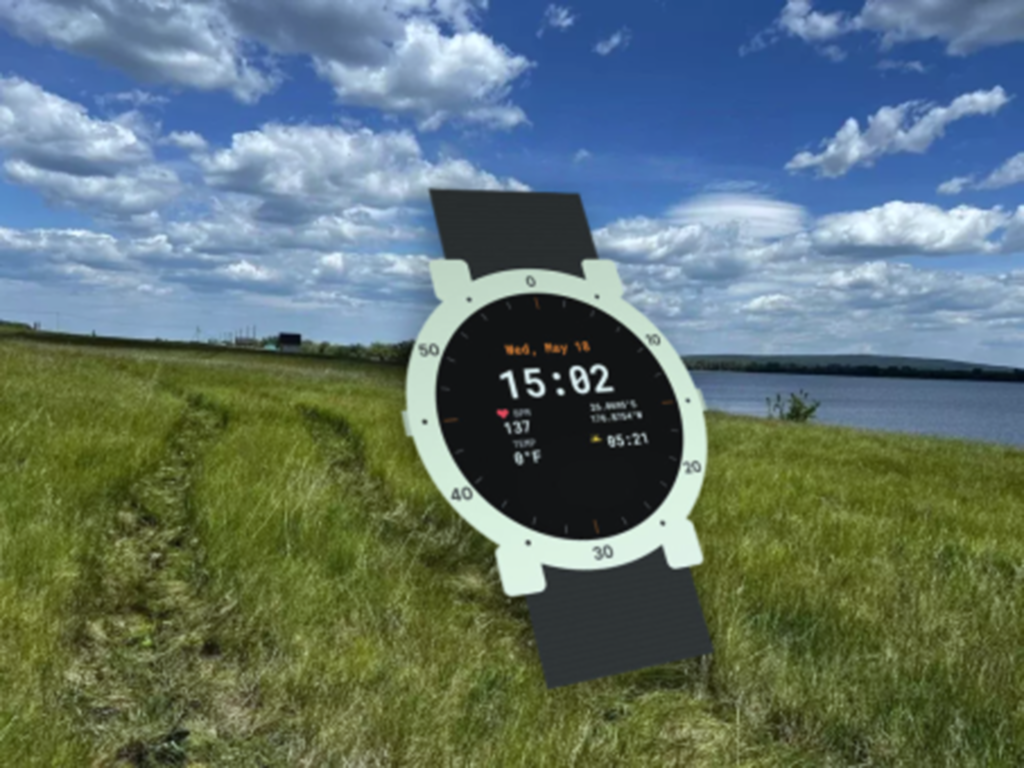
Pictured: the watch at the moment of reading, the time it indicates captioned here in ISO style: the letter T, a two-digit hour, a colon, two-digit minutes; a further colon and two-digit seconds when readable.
T15:02
